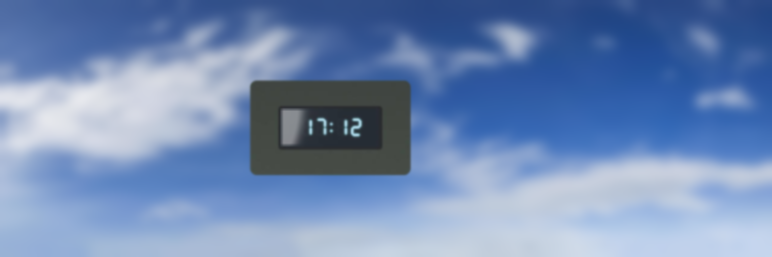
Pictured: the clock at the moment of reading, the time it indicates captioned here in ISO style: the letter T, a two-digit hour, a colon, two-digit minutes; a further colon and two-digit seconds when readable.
T17:12
